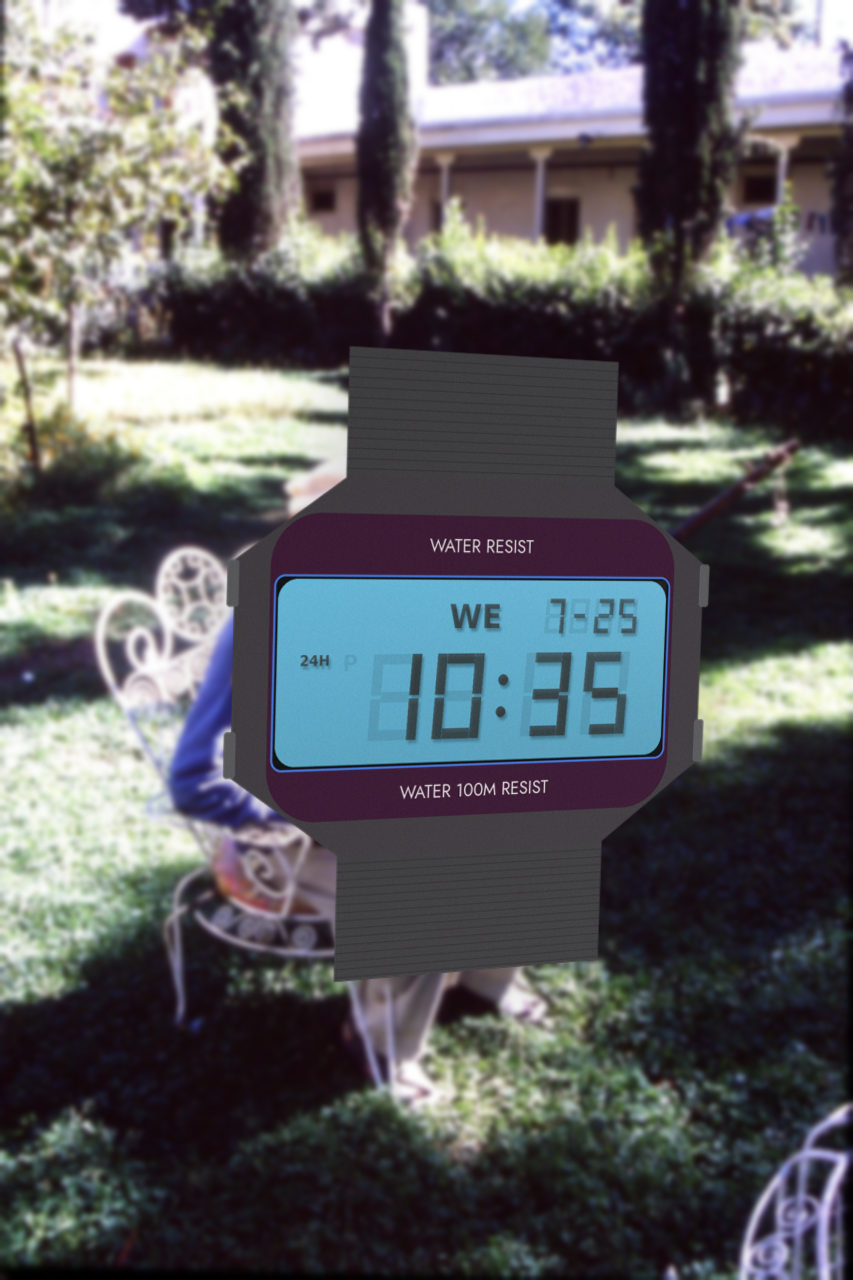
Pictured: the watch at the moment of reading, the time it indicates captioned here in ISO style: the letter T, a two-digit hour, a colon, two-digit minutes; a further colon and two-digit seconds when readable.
T10:35
